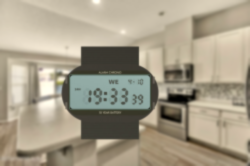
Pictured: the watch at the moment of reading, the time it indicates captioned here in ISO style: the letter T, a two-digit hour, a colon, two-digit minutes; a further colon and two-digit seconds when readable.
T19:33:39
